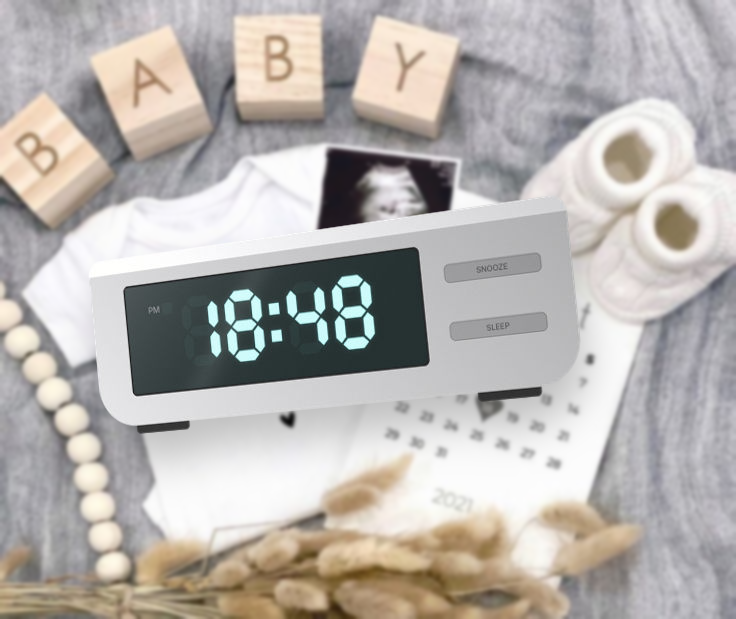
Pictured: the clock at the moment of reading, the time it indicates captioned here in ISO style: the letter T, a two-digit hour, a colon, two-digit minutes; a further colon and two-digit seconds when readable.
T18:48
